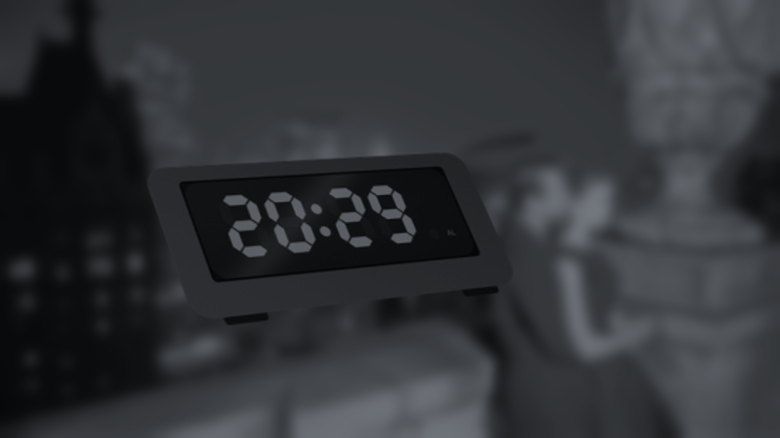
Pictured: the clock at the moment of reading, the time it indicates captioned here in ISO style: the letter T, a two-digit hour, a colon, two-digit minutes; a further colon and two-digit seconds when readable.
T20:29
